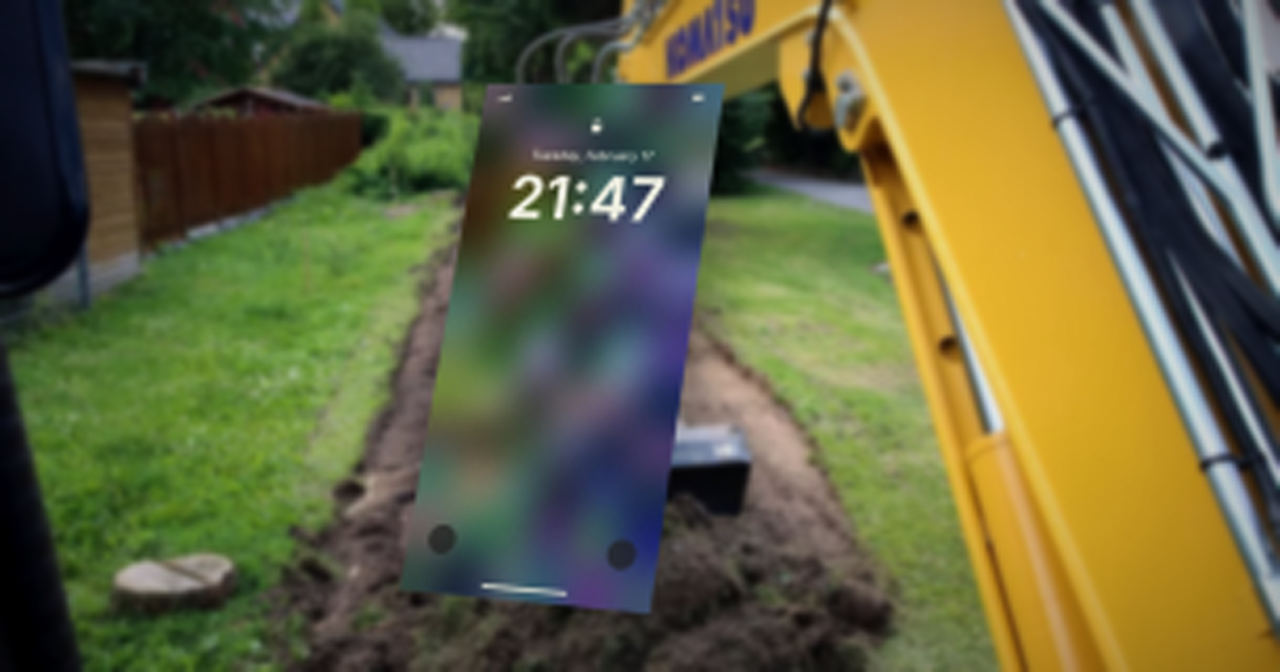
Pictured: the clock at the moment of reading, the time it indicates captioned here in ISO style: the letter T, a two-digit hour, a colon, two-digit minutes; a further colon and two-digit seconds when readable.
T21:47
